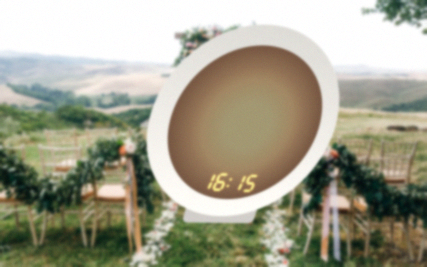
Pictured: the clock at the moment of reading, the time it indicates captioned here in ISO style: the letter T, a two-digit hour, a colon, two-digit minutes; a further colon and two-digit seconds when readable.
T16:15
